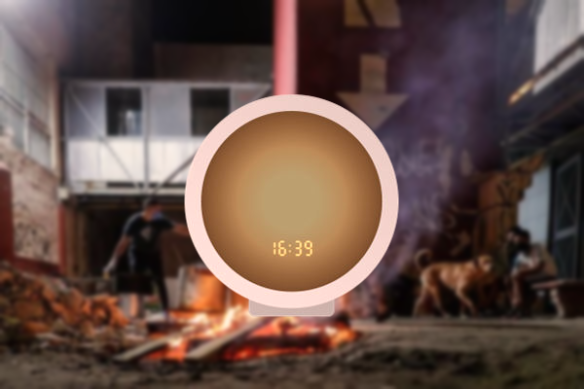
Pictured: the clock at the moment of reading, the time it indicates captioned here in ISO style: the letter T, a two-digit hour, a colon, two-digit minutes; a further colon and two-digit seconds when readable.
T16:39
